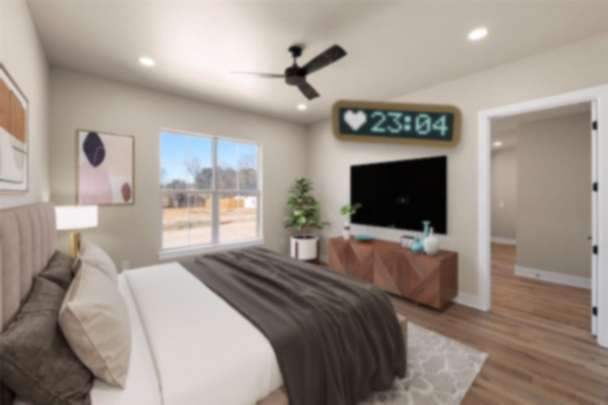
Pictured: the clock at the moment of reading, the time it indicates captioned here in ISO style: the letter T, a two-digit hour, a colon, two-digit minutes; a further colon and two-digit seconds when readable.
T23:04
